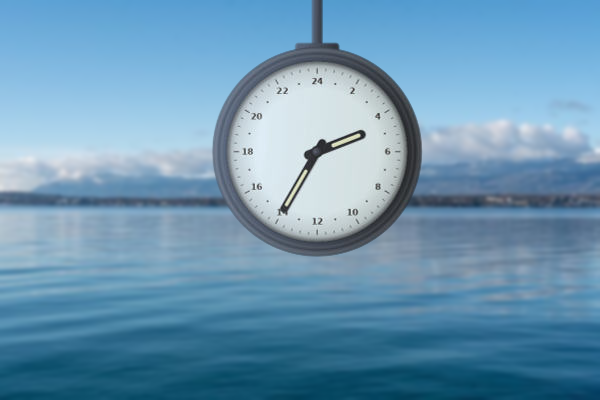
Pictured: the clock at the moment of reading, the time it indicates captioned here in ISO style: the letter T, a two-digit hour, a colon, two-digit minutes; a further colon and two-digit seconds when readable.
T04:35
